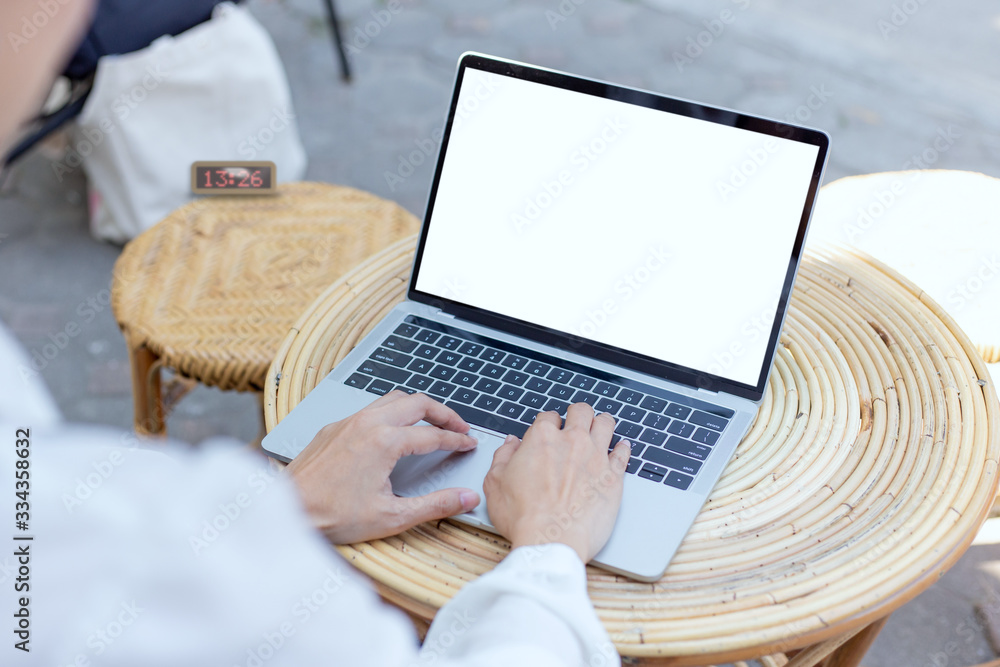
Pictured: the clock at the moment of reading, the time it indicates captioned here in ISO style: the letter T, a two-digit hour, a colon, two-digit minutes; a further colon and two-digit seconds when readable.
T13:26
